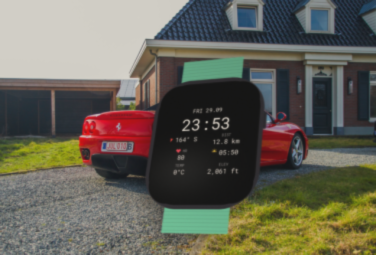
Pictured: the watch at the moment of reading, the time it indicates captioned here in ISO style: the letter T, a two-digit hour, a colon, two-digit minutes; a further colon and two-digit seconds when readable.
T23:53
